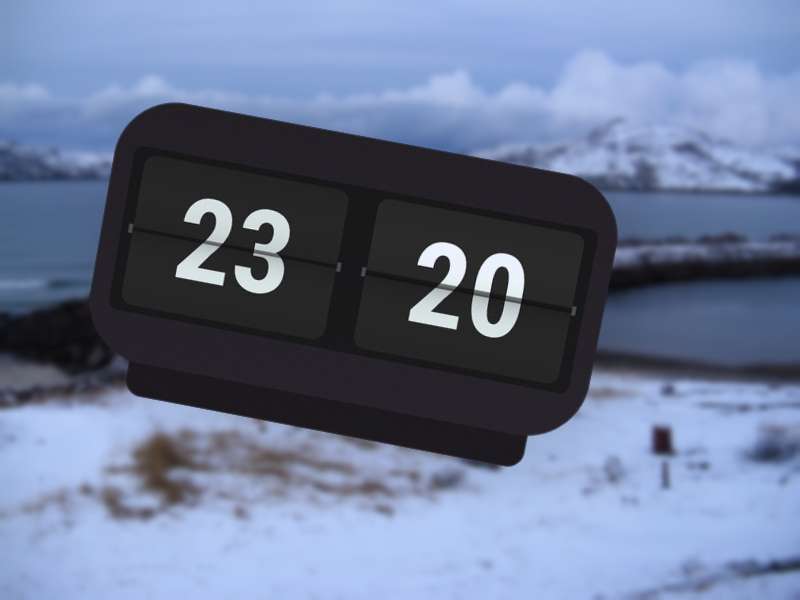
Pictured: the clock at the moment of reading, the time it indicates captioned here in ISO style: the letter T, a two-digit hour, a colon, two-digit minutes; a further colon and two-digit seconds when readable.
T23:20
